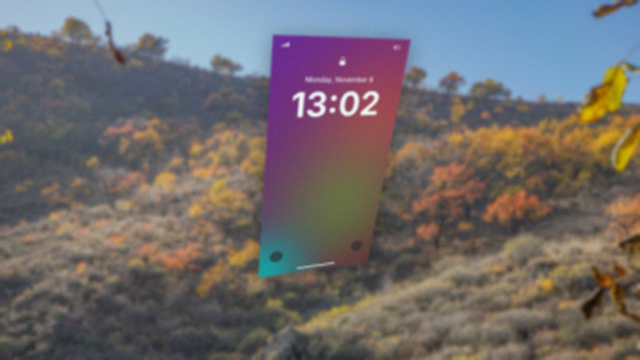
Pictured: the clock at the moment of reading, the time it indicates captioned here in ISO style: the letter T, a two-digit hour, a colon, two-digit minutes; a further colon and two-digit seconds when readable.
T13:02
